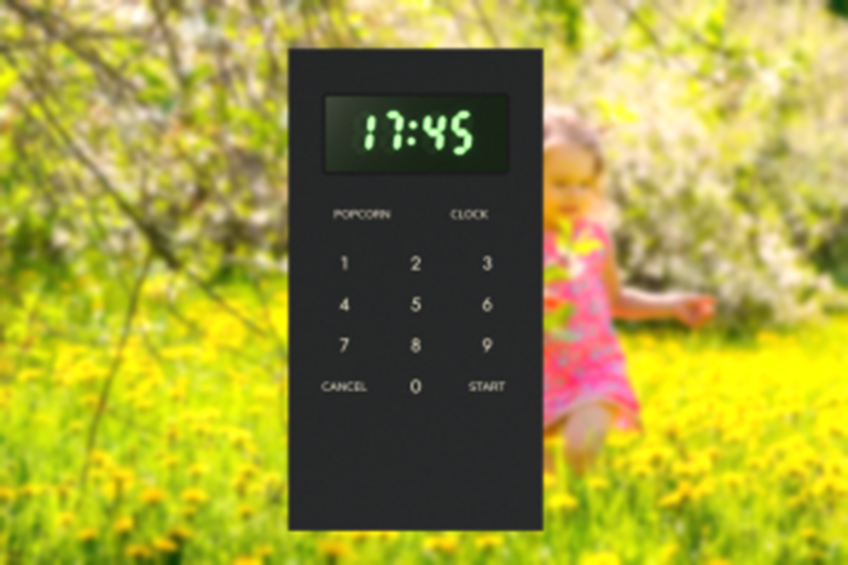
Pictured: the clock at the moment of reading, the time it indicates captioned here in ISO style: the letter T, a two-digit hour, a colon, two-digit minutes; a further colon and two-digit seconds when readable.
T17:45
